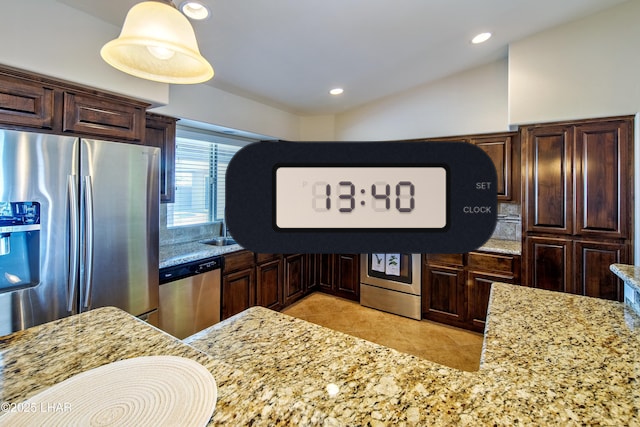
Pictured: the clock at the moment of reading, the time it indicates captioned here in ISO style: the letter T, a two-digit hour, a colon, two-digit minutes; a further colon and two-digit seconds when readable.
T13:40
